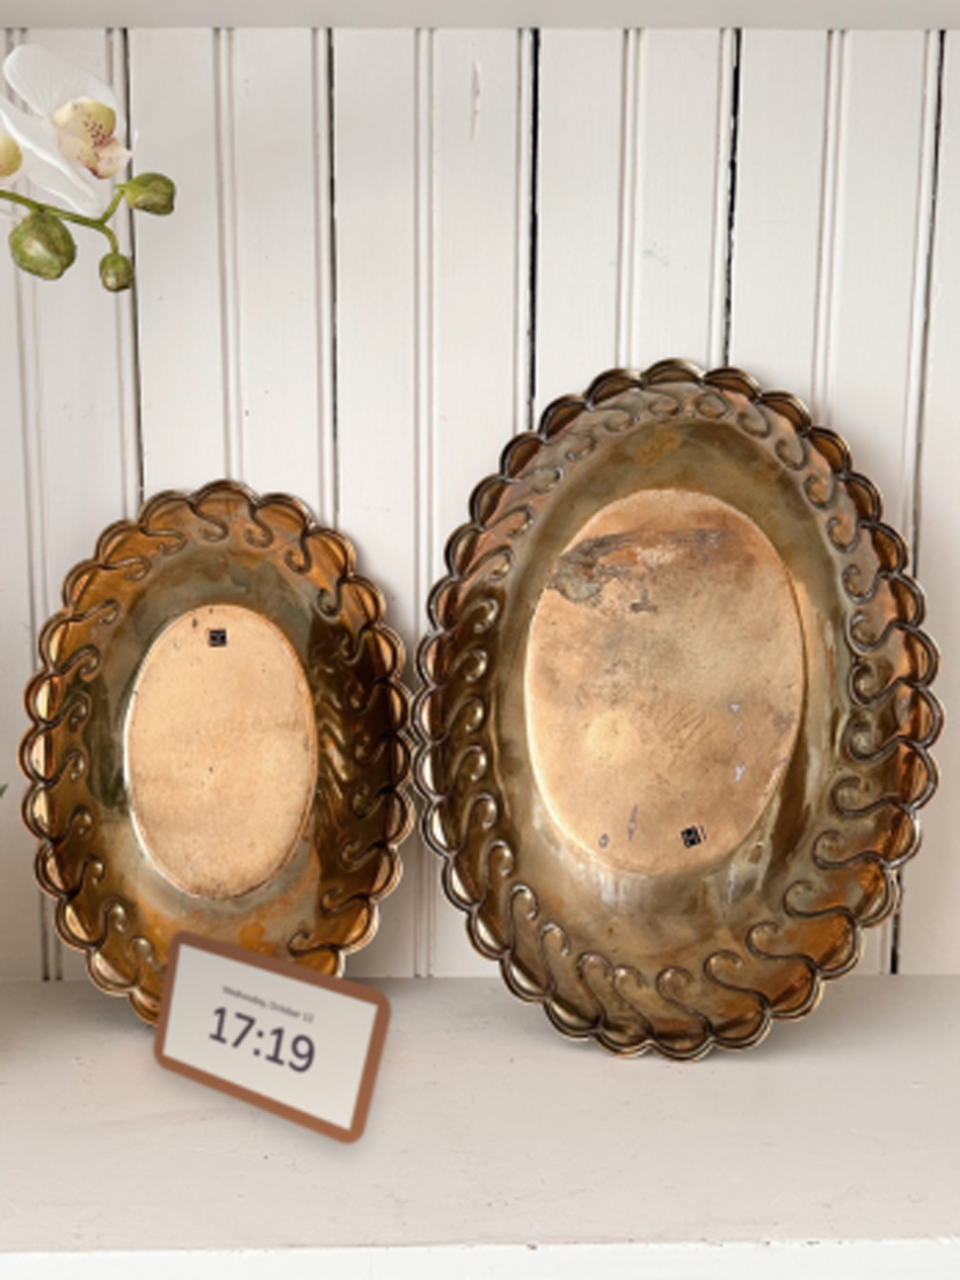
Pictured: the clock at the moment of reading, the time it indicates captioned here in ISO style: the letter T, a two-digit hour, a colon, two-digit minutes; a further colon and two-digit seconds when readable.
T17:19
